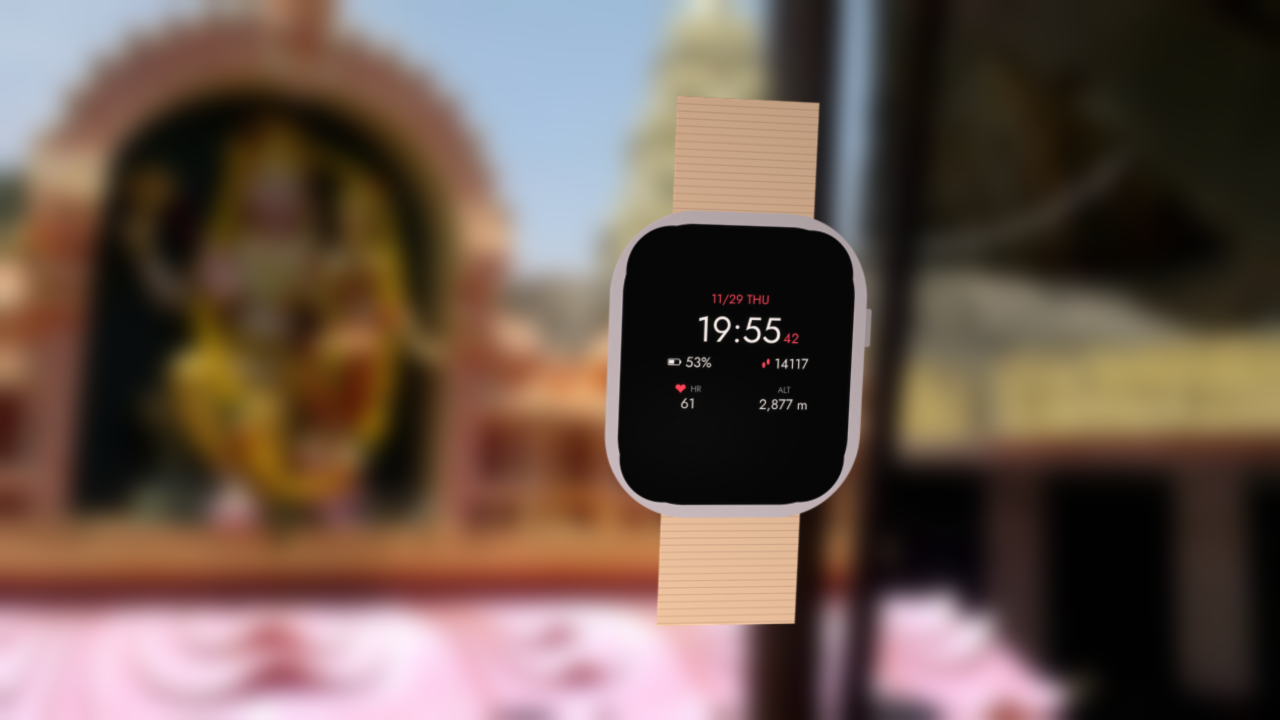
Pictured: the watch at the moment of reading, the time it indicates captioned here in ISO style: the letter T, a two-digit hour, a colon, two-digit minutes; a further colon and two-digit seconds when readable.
T19:55:42
